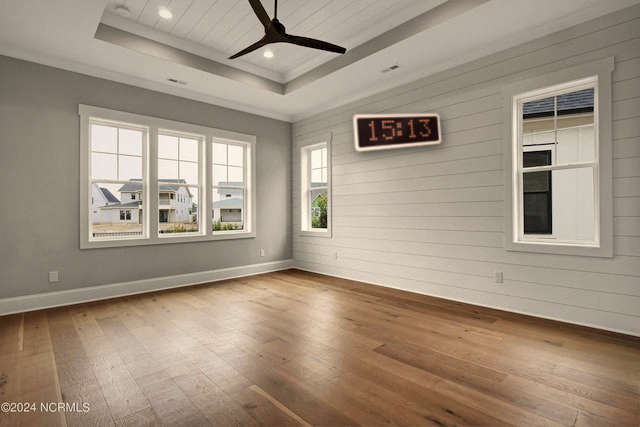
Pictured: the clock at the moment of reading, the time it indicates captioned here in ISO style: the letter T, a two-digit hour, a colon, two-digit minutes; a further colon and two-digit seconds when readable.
T15:13
